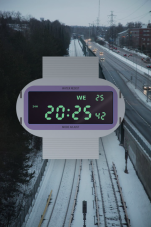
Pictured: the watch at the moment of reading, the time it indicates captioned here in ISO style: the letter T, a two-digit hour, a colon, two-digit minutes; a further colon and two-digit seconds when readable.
T20:25:42
